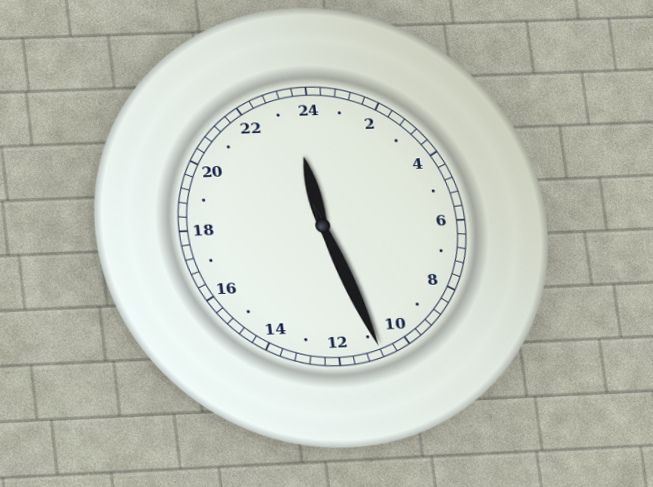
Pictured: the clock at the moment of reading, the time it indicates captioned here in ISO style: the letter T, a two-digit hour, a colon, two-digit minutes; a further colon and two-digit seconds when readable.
T23:27
